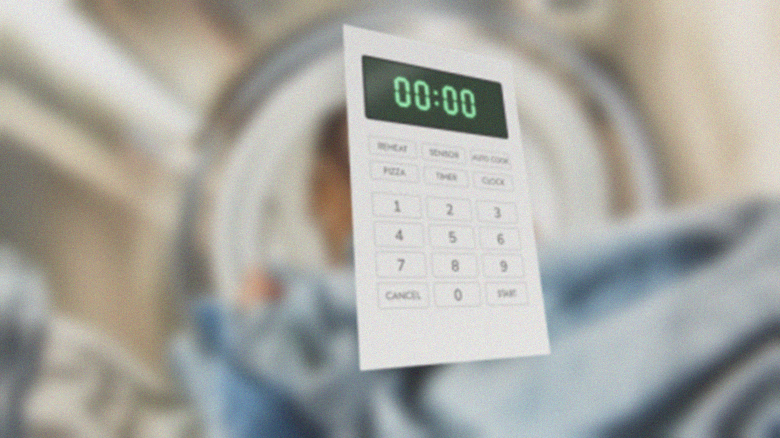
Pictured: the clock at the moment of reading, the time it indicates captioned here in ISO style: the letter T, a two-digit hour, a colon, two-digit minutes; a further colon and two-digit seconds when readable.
T00:00
